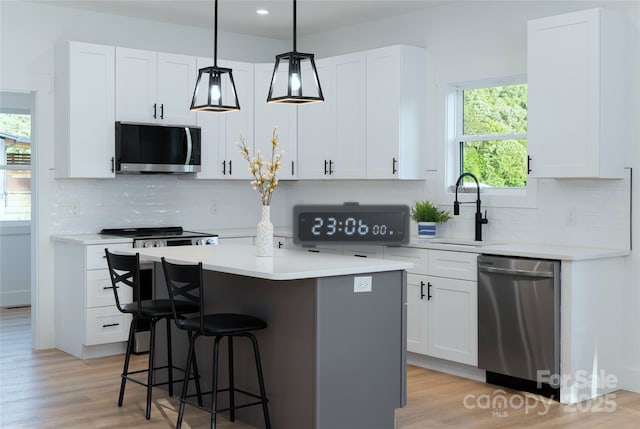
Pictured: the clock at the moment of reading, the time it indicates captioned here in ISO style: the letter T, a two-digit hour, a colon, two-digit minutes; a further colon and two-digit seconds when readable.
T23:06:00
